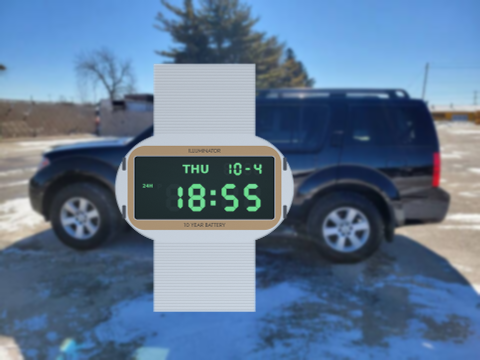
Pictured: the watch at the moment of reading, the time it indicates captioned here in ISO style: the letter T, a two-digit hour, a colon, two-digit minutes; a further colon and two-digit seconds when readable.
T18:55
